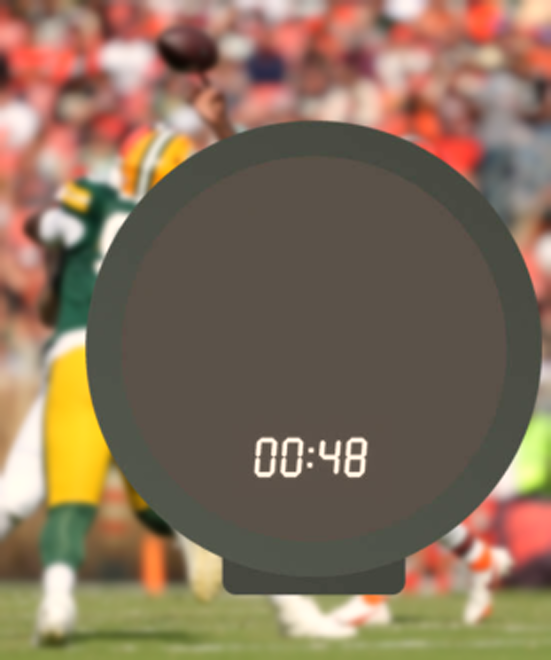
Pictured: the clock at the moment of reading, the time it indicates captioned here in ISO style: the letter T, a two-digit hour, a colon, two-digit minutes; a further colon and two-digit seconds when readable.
T00:48
